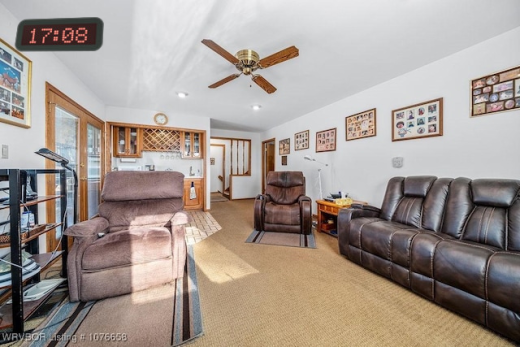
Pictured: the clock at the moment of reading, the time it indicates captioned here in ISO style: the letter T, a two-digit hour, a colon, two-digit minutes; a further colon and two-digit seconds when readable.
T17:08
